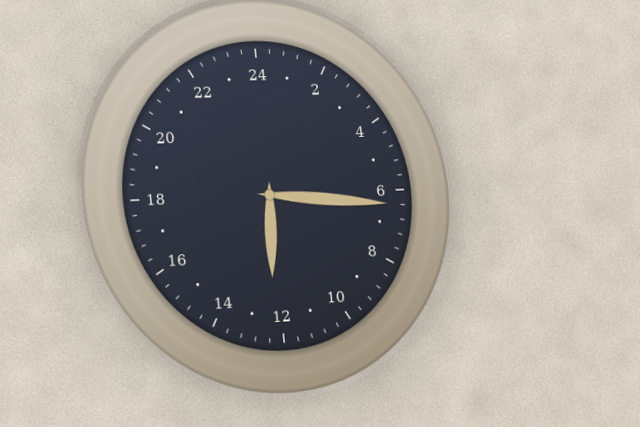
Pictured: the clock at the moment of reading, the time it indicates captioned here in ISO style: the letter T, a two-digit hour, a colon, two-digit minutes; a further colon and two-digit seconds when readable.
T12:16
